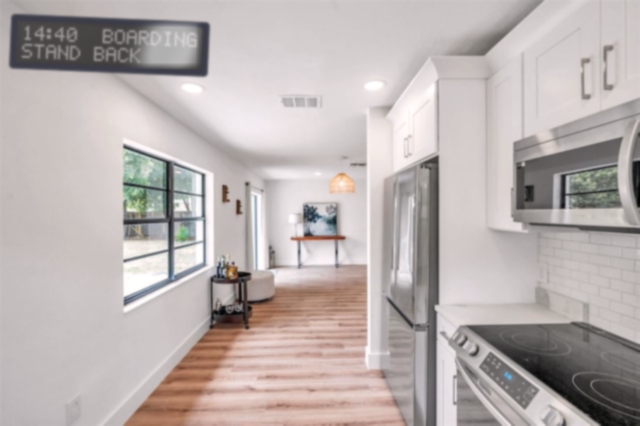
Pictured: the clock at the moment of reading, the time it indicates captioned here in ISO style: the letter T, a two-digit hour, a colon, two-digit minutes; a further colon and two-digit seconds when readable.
T14:40
